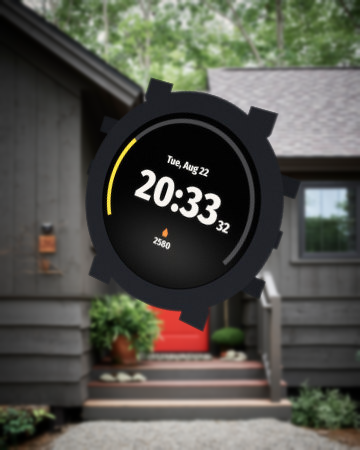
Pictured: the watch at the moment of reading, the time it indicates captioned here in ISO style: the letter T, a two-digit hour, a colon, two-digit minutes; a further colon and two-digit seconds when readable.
T20:33:32
